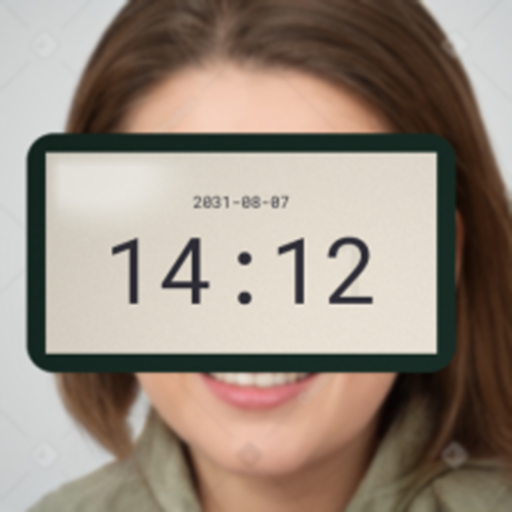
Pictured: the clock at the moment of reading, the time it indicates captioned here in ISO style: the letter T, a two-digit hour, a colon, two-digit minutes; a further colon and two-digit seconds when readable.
T14:12
